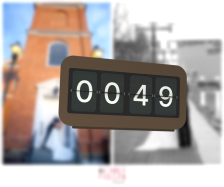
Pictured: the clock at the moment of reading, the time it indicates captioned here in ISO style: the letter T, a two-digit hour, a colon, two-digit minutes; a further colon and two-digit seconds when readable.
T00:49
